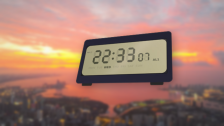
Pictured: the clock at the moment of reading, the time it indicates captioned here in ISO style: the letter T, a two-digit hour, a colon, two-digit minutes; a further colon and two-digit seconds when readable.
T22:33:07
